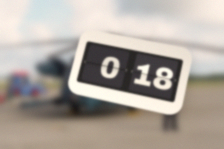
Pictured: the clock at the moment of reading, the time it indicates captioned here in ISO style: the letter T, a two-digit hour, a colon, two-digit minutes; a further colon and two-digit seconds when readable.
T00:18
